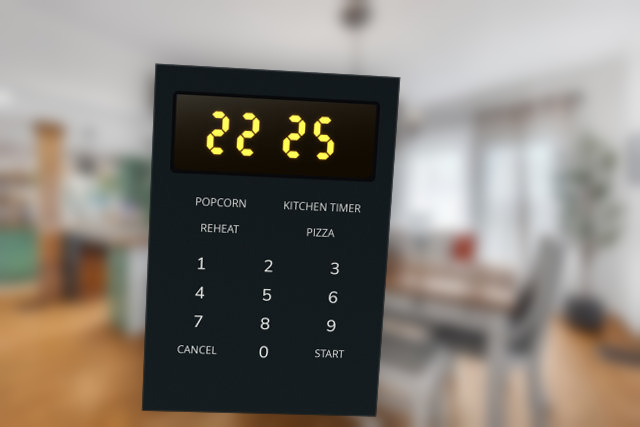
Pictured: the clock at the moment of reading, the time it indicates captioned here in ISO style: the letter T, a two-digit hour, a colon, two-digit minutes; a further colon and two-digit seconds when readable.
T22:25
